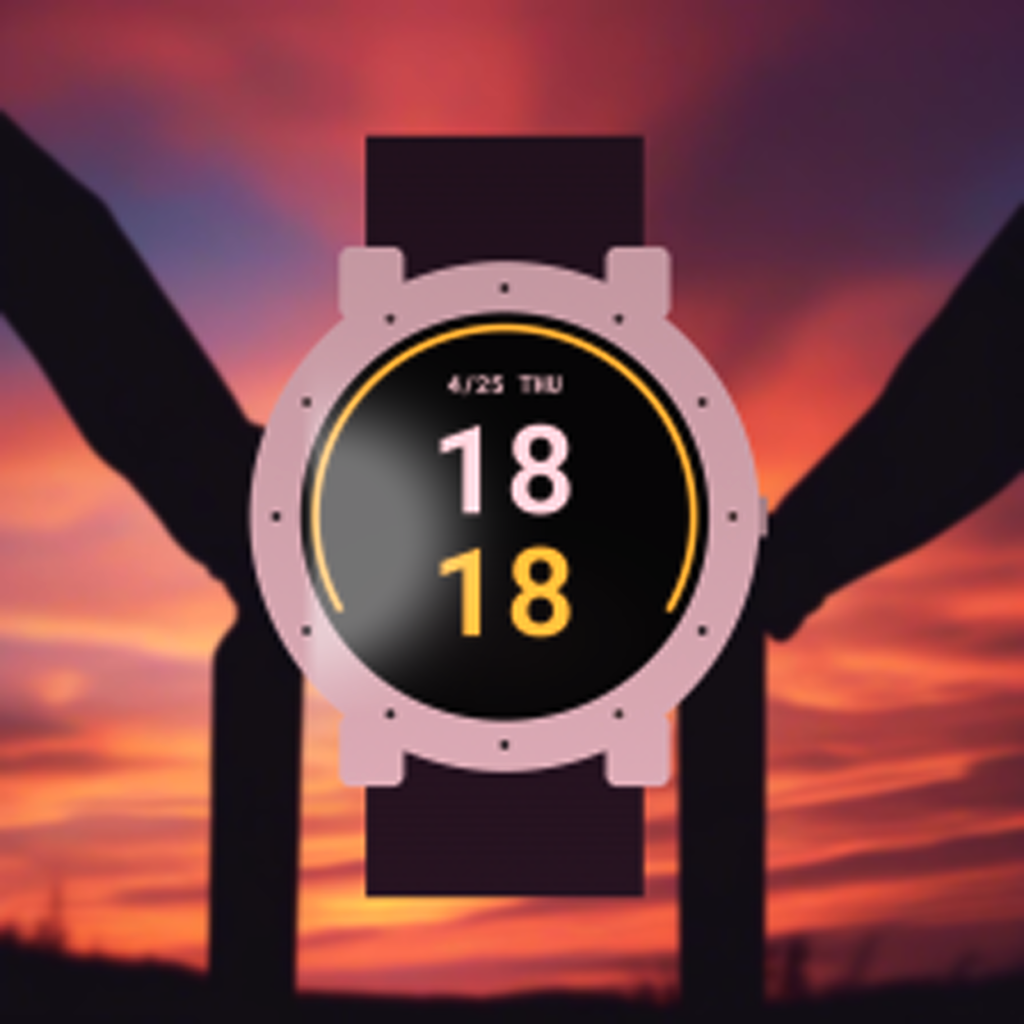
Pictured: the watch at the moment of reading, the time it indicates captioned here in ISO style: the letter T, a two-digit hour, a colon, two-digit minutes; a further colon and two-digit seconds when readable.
T18:18
